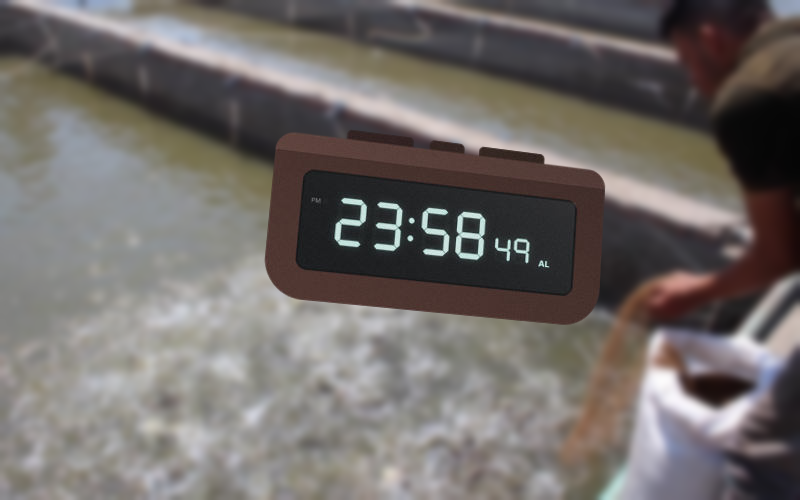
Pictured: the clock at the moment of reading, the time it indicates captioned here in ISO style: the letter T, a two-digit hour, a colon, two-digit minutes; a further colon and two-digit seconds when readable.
T23:58:49
